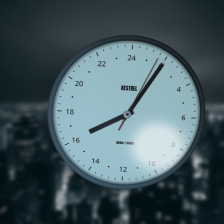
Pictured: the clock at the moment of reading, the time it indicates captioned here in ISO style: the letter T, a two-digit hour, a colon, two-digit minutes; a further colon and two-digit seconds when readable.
T16:05:04
